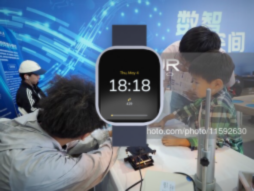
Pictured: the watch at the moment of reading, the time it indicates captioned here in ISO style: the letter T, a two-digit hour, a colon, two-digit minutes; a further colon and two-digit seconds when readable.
T18:18
